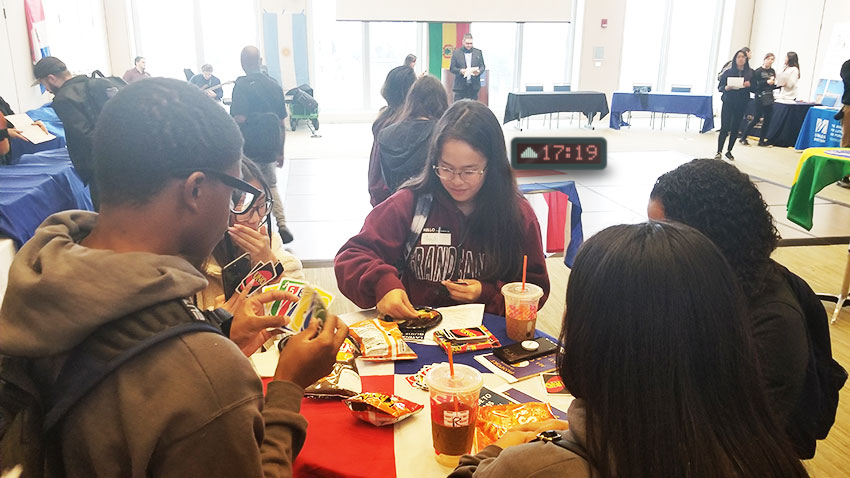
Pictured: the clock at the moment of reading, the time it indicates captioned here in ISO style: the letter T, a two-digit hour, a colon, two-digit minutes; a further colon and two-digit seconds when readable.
T17:19
